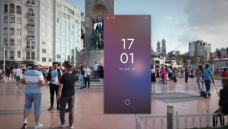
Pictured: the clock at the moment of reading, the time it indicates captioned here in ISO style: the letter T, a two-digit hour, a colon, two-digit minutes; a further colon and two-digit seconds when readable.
T17:01
